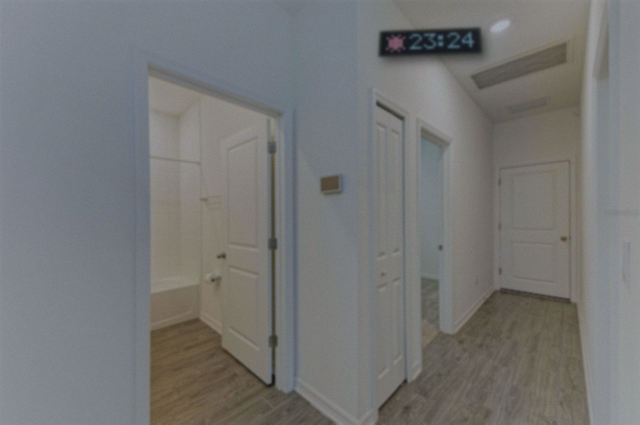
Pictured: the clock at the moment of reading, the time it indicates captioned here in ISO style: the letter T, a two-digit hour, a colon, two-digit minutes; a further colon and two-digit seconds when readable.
T23:24
